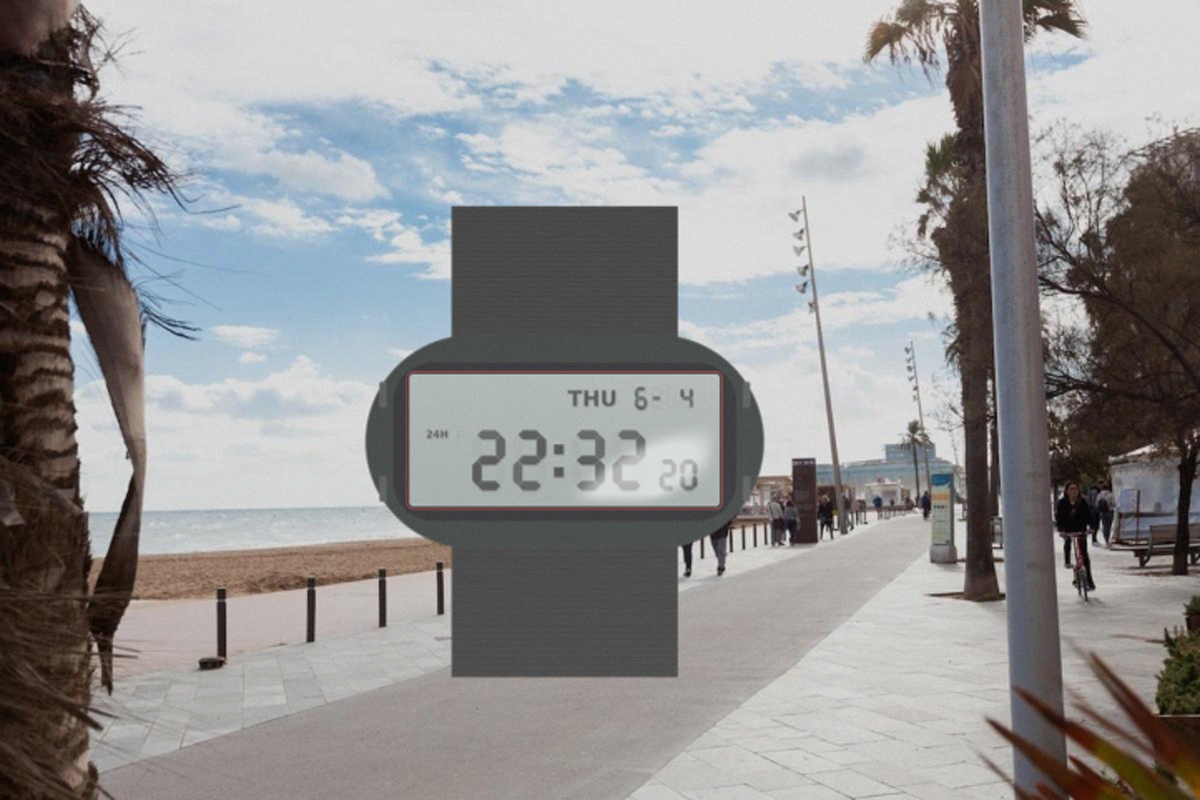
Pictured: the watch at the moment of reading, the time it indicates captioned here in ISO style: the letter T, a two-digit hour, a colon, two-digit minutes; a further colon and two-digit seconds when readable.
T22:32:20
